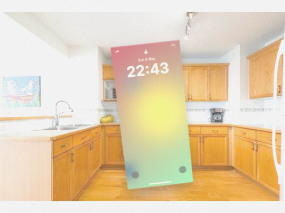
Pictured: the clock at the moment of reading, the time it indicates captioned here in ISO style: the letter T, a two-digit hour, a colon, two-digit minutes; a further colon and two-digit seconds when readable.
T22:43
